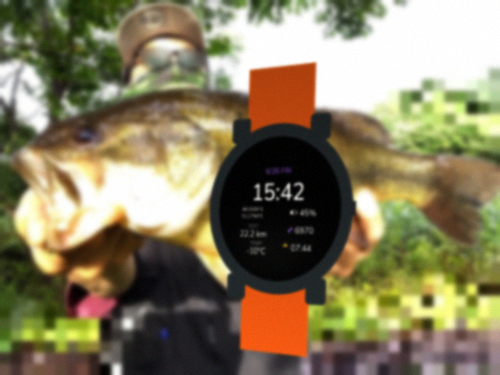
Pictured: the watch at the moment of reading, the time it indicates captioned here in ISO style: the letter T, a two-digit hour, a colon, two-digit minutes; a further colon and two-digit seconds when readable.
T15:42
